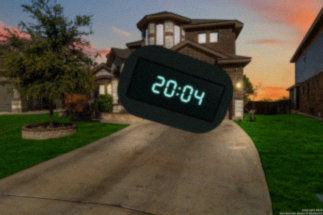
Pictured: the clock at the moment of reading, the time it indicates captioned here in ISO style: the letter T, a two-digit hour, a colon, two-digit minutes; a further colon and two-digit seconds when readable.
T20:04
